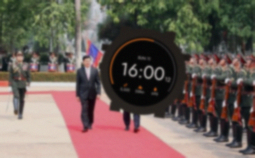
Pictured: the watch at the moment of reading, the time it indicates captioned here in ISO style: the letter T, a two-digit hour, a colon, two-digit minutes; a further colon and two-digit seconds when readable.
T16:00
